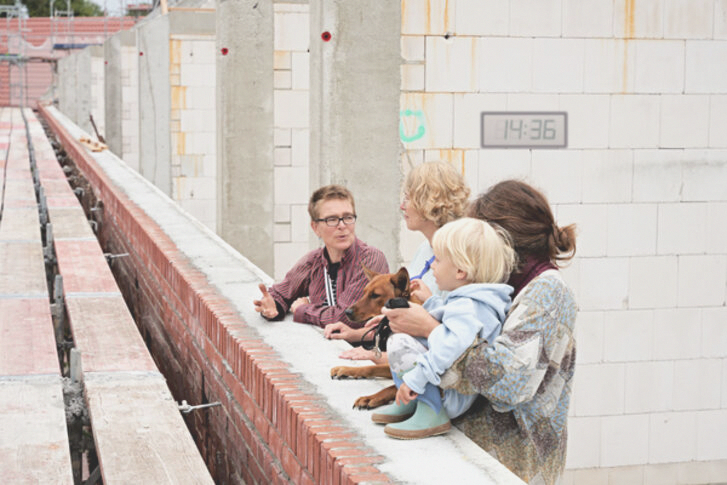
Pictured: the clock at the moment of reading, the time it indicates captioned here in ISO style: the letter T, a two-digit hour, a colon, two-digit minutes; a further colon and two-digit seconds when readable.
T14:36
